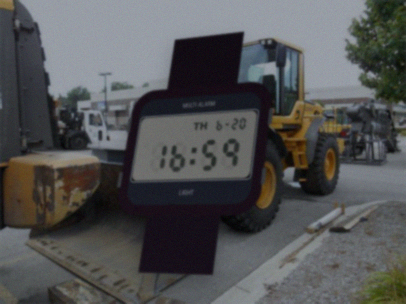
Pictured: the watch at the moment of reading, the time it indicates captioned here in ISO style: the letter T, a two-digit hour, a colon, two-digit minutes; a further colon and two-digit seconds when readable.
T16:59
